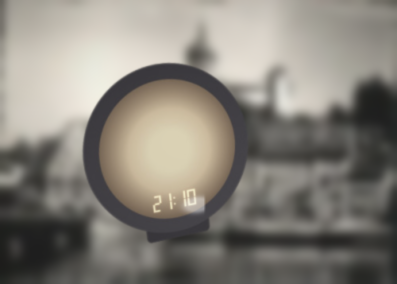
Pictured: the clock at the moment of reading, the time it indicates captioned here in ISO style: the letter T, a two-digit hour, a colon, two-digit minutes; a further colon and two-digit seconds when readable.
T21:10
